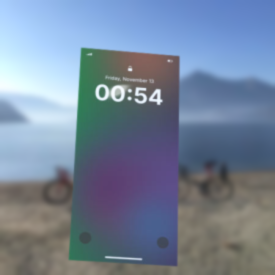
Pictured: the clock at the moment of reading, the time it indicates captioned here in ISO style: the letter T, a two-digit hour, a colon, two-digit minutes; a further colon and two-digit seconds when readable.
T00:54
